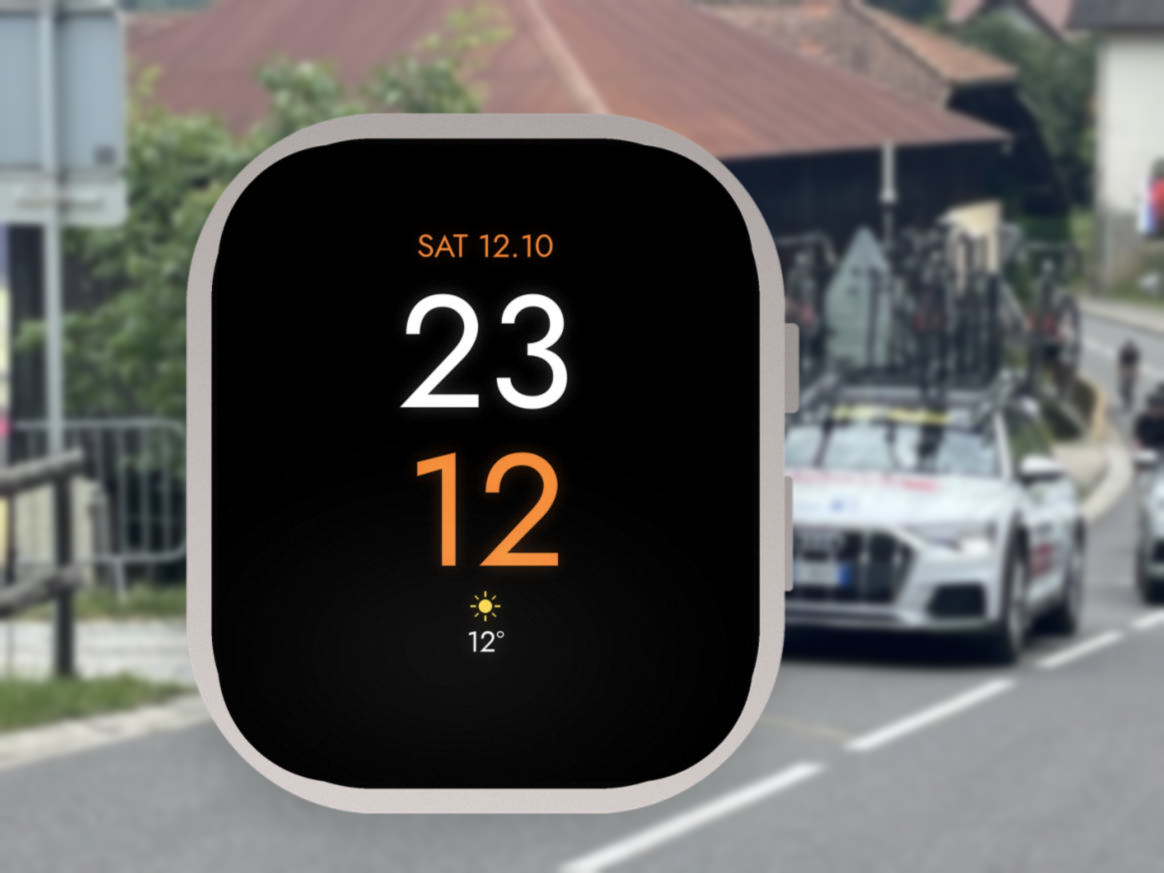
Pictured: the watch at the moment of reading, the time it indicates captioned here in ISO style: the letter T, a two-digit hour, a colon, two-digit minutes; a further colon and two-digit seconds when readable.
T23:12
